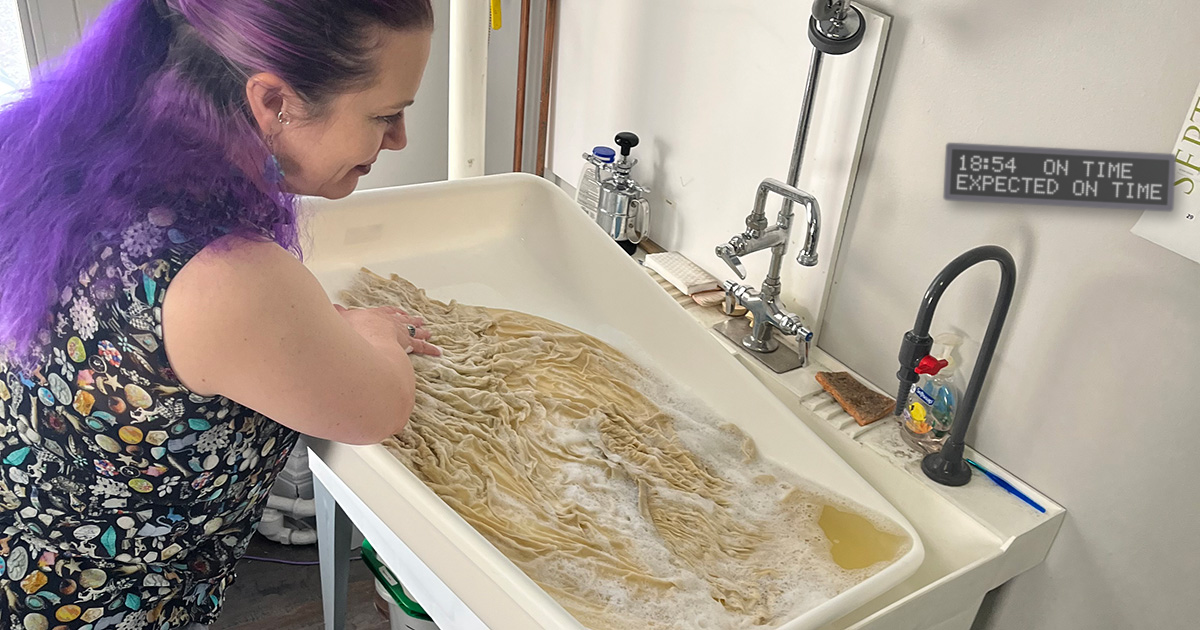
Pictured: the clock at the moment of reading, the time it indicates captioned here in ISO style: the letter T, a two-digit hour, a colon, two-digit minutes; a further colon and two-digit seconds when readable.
T18:54
